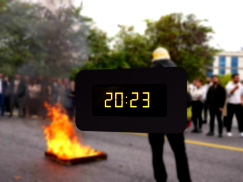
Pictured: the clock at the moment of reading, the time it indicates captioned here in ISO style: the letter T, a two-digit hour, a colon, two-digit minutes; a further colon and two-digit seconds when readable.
T20:23
